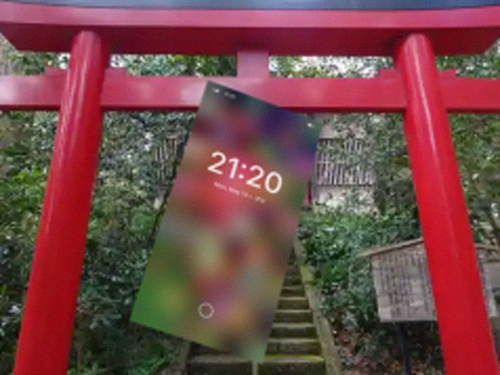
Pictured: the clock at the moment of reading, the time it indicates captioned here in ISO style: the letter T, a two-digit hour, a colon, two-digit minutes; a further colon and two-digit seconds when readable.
T21:20
